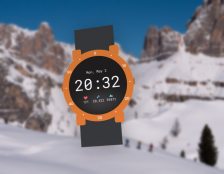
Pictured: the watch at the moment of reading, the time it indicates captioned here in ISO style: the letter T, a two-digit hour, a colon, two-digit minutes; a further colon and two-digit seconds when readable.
T20:32
